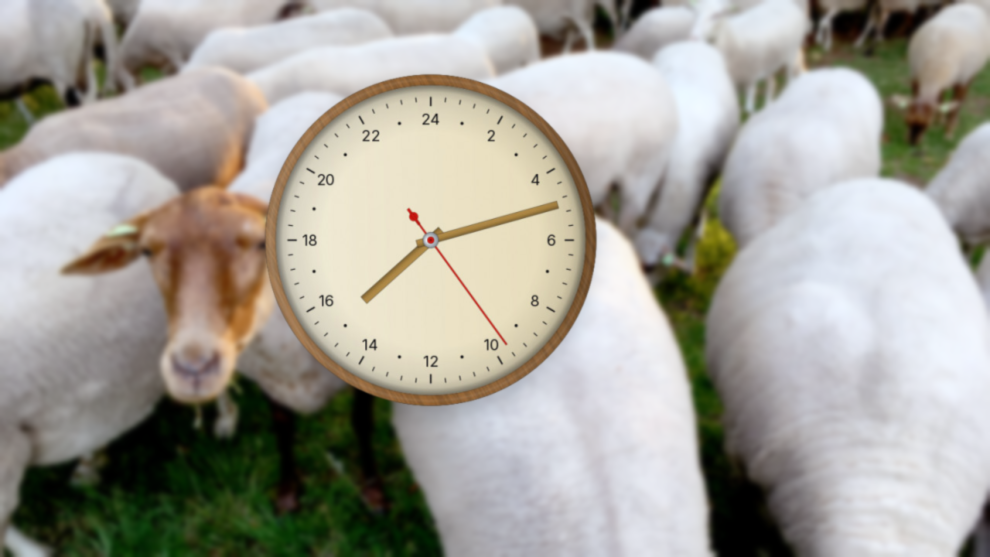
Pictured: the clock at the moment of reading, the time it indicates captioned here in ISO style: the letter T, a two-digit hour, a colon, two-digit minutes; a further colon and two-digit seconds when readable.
T15:12:24
